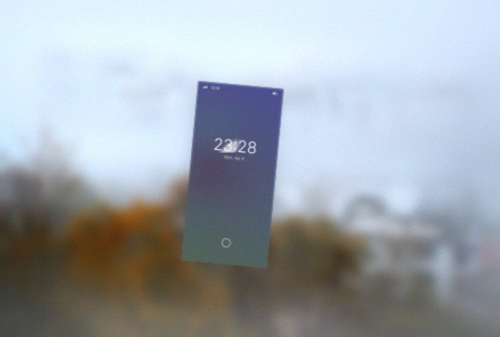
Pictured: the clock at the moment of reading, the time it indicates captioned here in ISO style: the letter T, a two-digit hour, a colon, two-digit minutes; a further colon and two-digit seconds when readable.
T23:28
